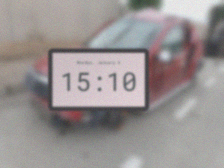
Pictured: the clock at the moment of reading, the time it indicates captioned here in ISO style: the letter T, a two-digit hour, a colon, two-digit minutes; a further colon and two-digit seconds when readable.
T15:10
